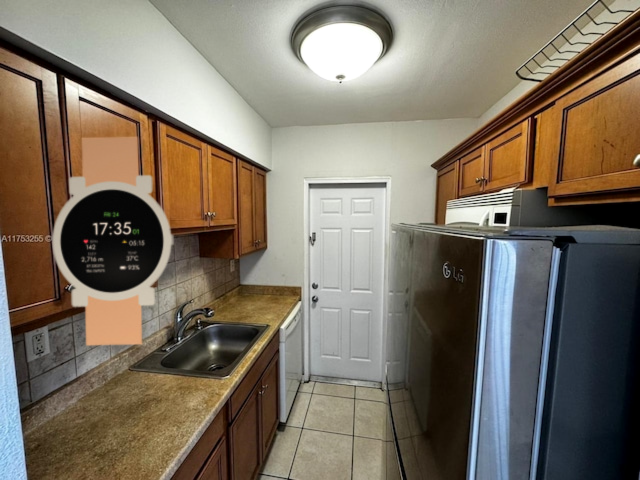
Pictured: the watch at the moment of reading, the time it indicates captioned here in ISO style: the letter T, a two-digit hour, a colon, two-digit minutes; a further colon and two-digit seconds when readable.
T17:35
